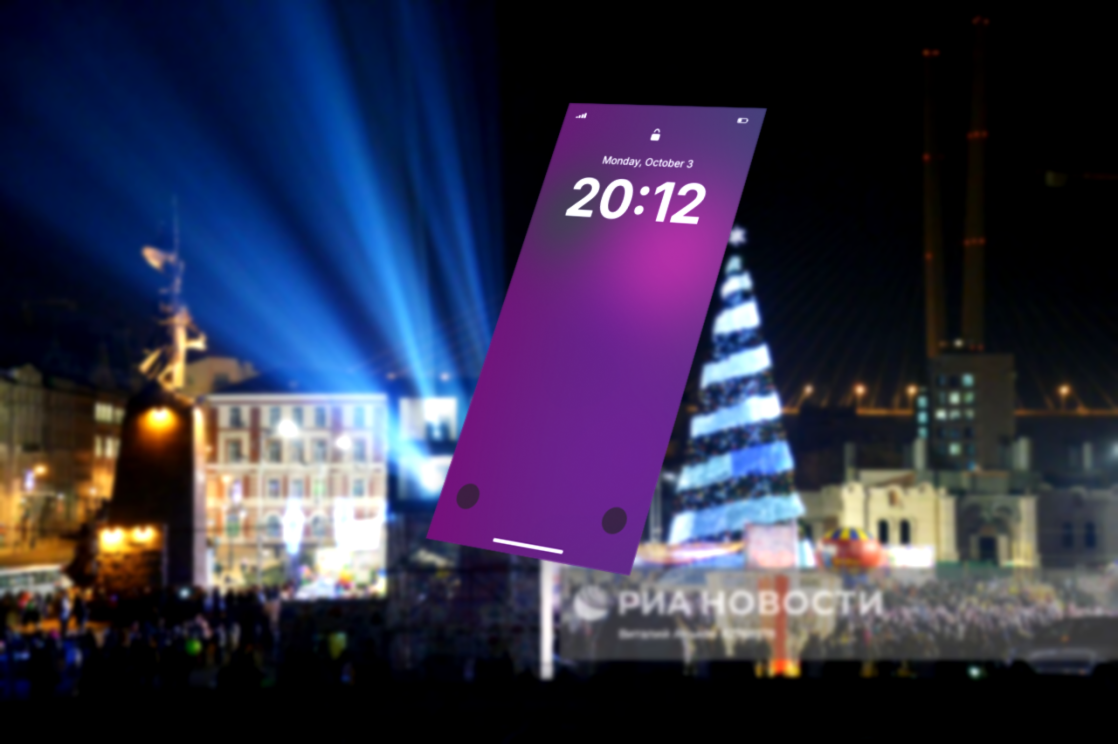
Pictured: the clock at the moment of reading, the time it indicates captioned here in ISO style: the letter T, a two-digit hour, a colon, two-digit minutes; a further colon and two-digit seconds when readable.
T20:12
